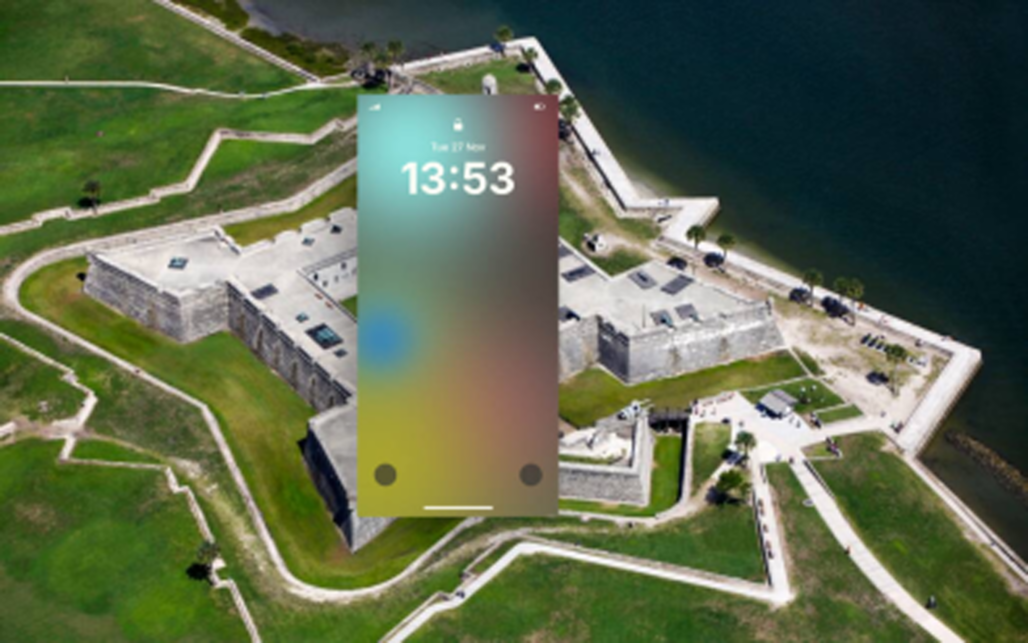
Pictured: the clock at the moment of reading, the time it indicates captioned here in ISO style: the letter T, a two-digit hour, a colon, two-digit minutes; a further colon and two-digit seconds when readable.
T13:53
